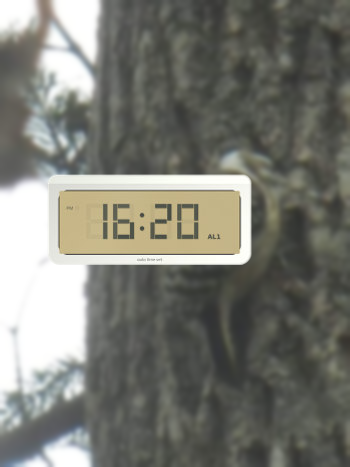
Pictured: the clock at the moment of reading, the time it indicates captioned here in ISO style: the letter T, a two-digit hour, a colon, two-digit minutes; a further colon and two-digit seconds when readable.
T16:20
